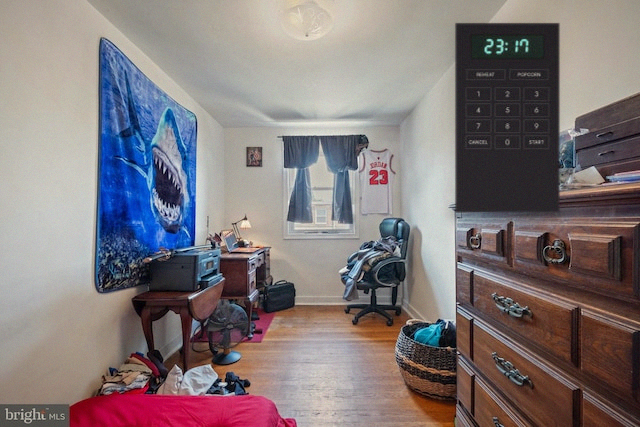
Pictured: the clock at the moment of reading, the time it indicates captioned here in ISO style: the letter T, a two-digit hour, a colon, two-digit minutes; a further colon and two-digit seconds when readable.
T23:17
